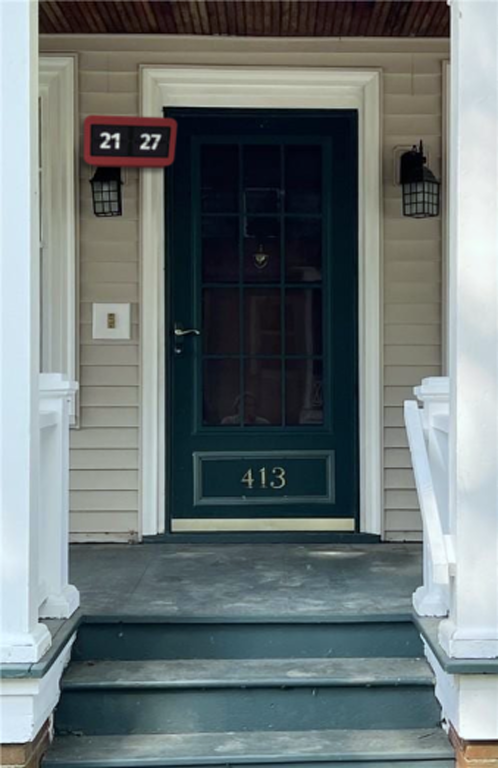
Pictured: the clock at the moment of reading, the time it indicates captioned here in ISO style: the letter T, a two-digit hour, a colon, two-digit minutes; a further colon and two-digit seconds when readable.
T21:27
